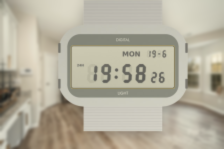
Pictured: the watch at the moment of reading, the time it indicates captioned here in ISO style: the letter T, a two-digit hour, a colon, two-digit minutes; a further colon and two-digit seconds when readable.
T19:58:26
